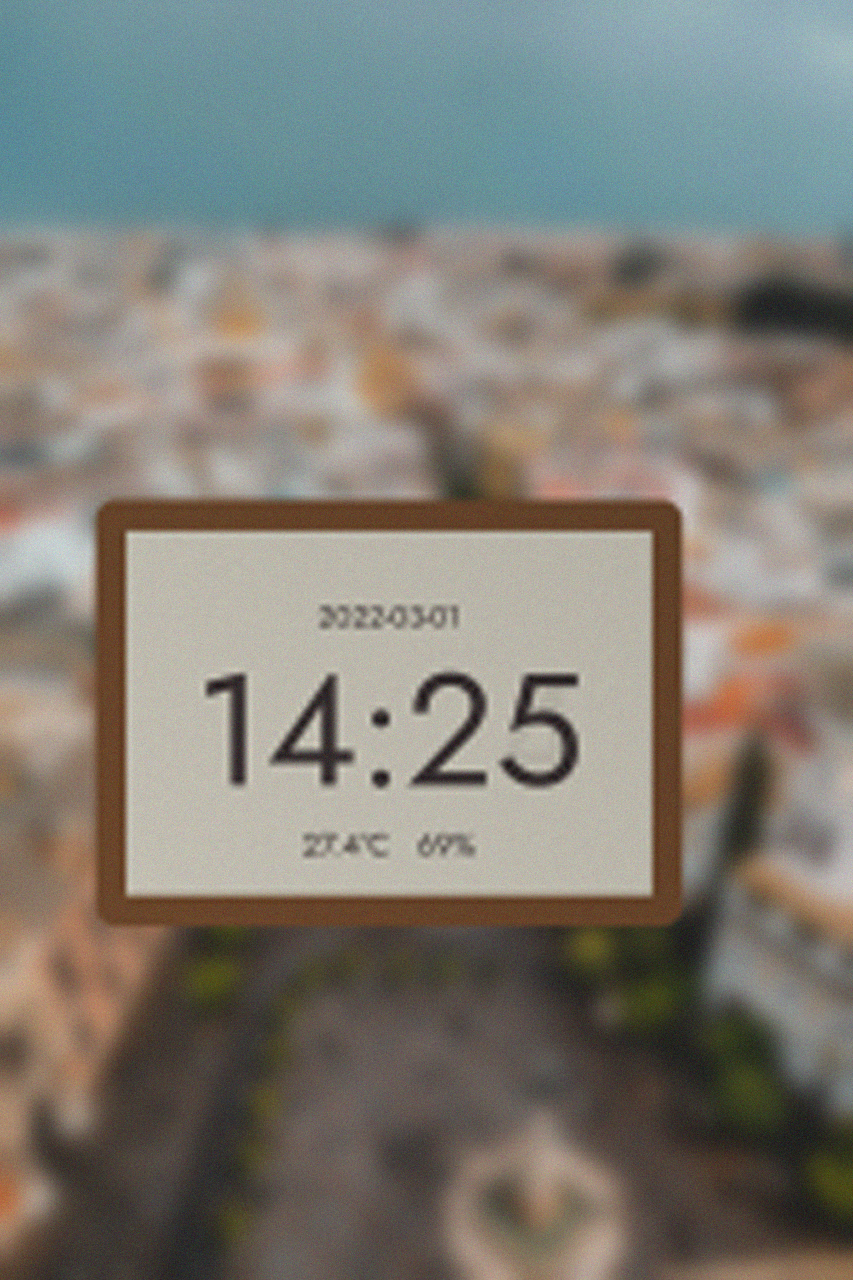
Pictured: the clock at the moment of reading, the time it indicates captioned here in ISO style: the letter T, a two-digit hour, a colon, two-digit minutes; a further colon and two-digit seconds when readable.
T14:25
